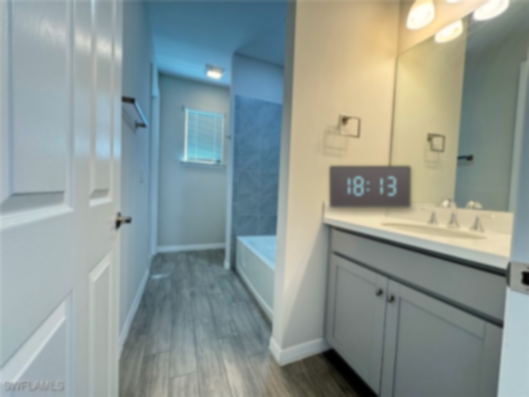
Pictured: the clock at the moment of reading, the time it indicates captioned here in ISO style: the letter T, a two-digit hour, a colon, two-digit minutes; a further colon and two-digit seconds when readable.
T18:13
